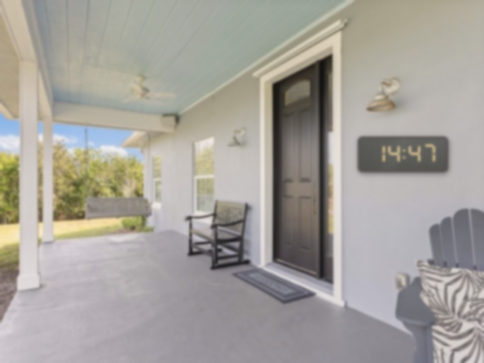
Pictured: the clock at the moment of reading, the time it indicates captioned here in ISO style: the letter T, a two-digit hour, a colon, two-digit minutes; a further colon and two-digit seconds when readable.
T14:47
